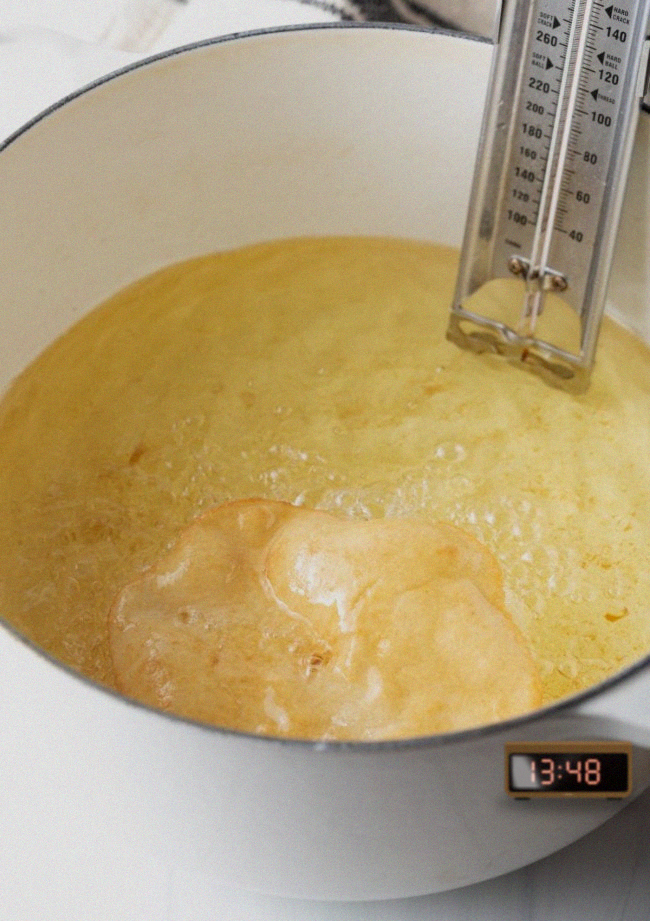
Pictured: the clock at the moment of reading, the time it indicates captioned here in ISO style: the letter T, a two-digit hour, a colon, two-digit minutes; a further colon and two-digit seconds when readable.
T13:48
